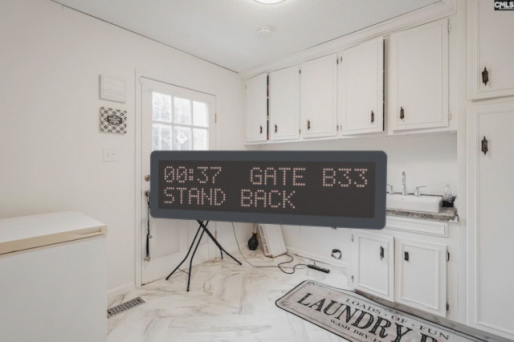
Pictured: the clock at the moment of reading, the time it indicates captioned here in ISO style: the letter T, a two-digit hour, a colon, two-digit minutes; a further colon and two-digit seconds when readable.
T00:37
